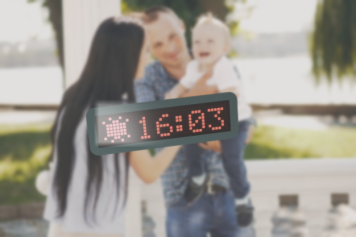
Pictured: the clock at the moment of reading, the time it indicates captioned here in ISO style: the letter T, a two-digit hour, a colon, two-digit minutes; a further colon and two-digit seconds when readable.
T16:03
